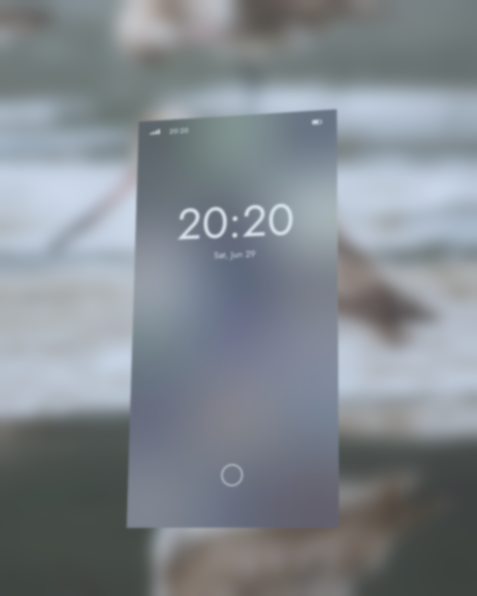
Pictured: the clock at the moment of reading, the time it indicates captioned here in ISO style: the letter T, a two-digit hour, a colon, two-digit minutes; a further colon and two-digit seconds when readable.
T20:20
